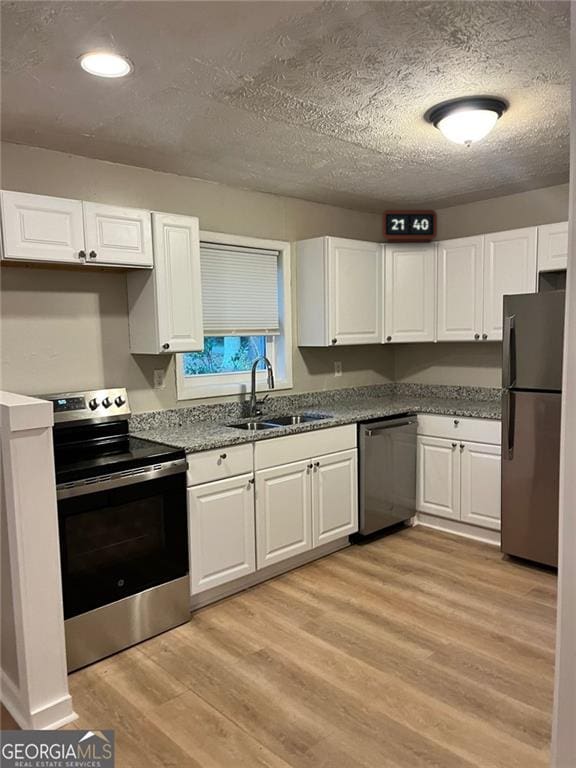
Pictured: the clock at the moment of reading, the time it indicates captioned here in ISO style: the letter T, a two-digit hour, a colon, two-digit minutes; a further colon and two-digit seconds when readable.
T21:40
